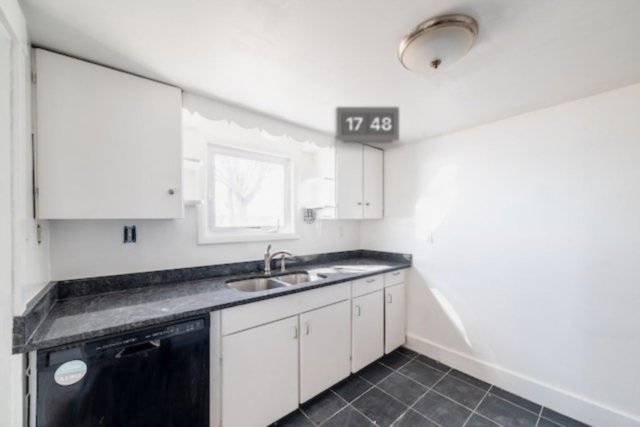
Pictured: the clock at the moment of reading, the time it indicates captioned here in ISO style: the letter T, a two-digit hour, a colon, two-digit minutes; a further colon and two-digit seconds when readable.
T17:48
